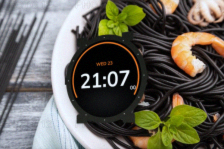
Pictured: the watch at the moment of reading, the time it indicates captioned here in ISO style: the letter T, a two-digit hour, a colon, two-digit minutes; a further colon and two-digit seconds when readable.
T21:07
